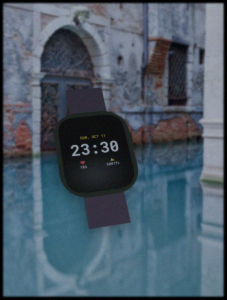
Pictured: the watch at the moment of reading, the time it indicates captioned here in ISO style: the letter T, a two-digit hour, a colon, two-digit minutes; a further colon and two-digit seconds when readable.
T23:30
